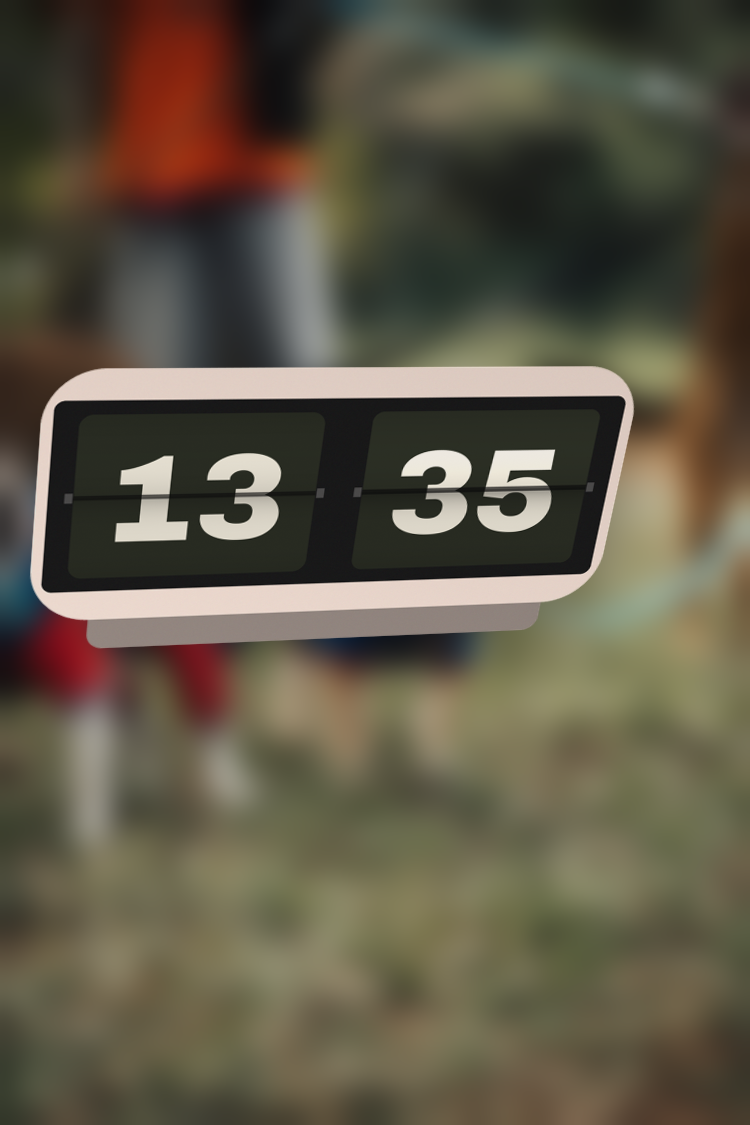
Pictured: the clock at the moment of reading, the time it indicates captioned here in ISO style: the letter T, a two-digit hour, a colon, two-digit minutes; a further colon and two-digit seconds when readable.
T13:35
